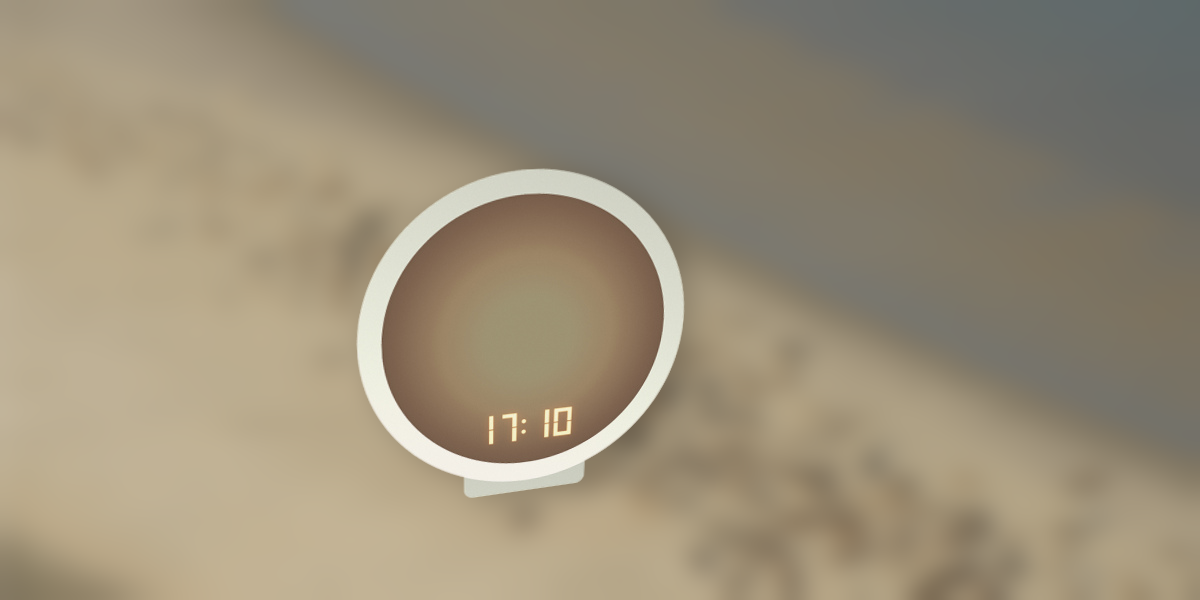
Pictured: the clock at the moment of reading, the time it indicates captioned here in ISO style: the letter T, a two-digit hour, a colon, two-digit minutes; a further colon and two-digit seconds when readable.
T17:10
